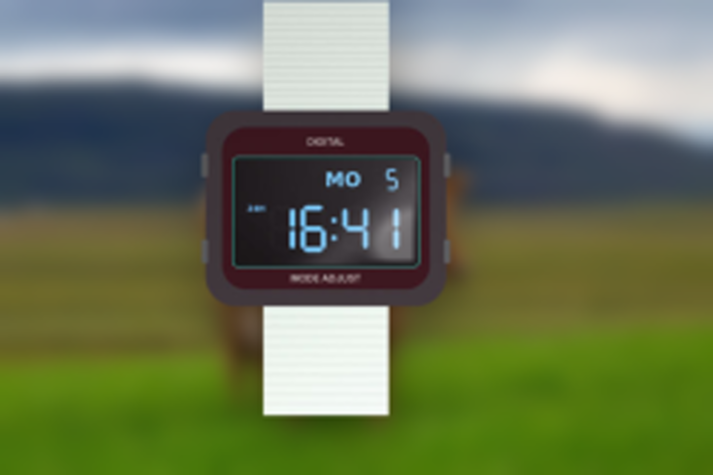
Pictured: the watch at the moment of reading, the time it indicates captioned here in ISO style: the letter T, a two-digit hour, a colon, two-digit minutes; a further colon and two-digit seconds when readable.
T16:41
